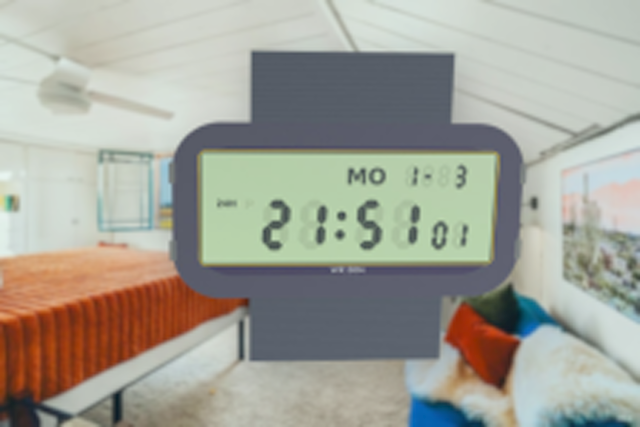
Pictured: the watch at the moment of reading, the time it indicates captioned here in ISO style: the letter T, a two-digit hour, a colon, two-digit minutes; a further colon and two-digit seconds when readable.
T21:51:01
